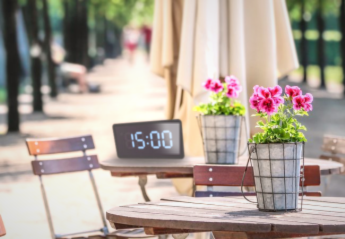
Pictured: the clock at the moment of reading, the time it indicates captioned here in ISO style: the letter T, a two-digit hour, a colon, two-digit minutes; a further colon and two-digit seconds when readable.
T15:00
